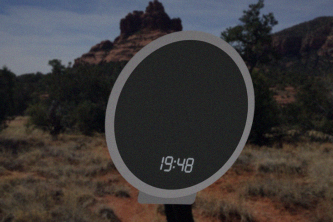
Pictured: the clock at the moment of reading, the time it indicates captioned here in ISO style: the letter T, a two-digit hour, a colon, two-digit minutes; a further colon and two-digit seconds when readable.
T19:48
